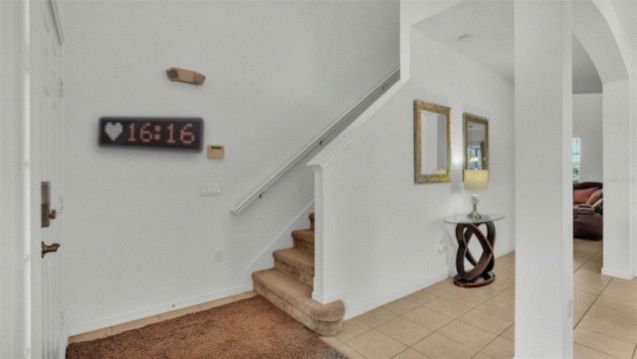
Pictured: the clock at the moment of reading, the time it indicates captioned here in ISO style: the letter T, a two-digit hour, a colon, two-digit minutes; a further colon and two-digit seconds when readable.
T16:16
